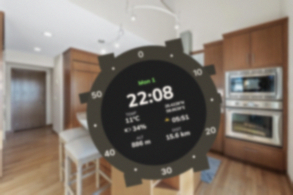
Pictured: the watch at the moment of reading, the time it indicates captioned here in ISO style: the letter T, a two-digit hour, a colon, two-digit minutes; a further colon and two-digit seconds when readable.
T22:08
